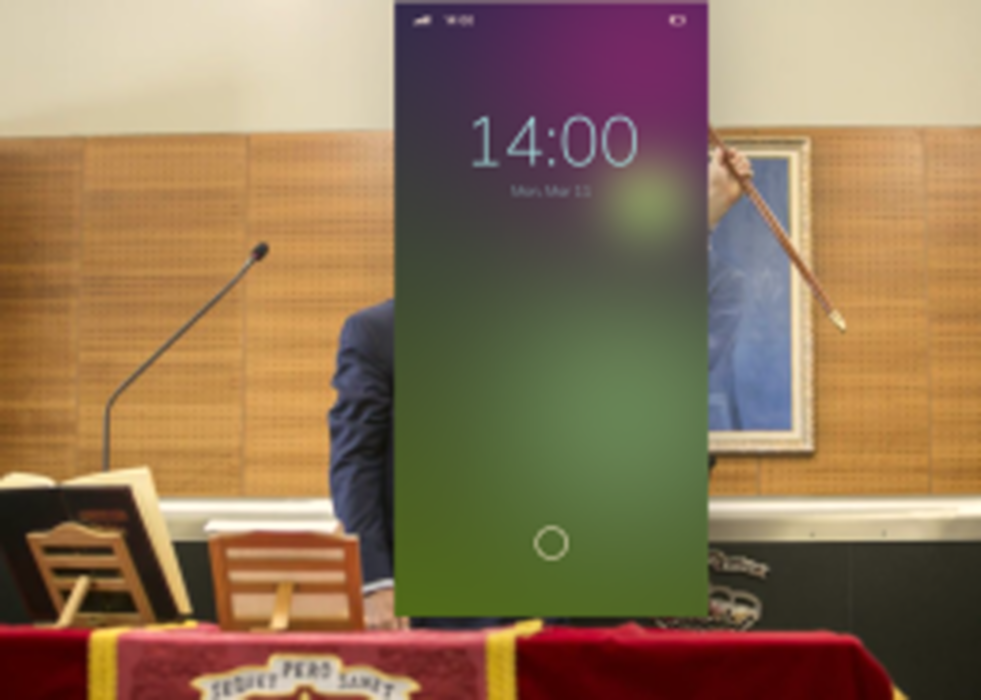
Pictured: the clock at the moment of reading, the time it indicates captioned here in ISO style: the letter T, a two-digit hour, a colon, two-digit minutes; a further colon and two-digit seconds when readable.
T14:00
